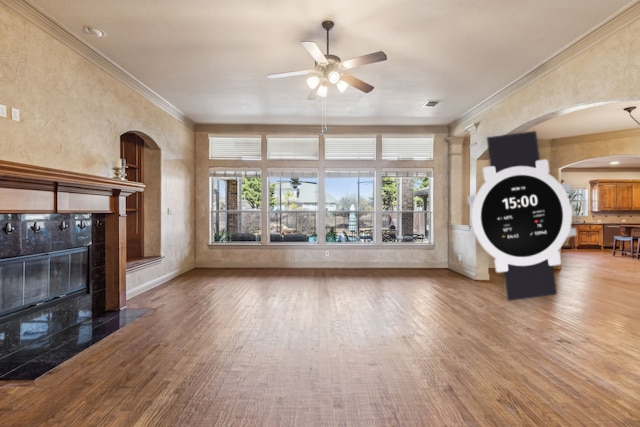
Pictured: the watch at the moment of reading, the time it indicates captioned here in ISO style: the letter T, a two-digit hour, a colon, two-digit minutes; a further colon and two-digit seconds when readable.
T15:00
